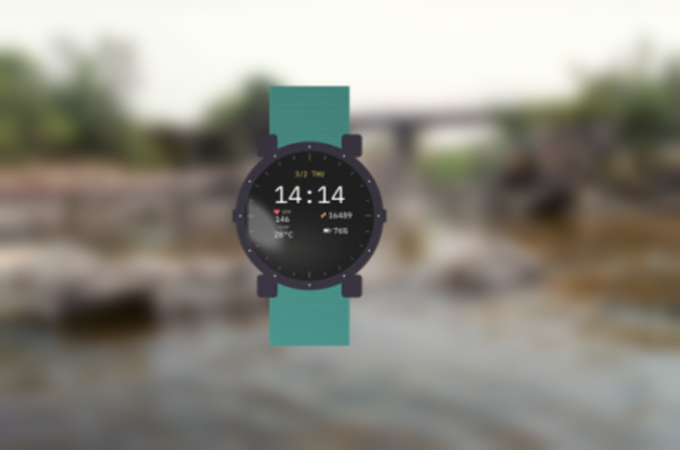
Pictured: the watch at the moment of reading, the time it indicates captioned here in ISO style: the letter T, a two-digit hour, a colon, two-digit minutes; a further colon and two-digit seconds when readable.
T14:14
